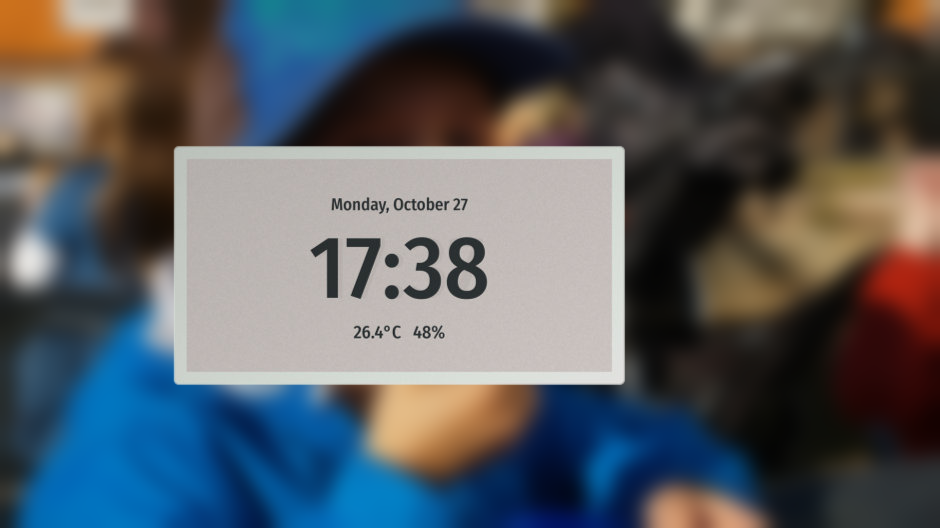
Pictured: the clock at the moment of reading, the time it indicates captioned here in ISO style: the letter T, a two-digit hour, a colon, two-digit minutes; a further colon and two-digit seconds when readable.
T17:38
